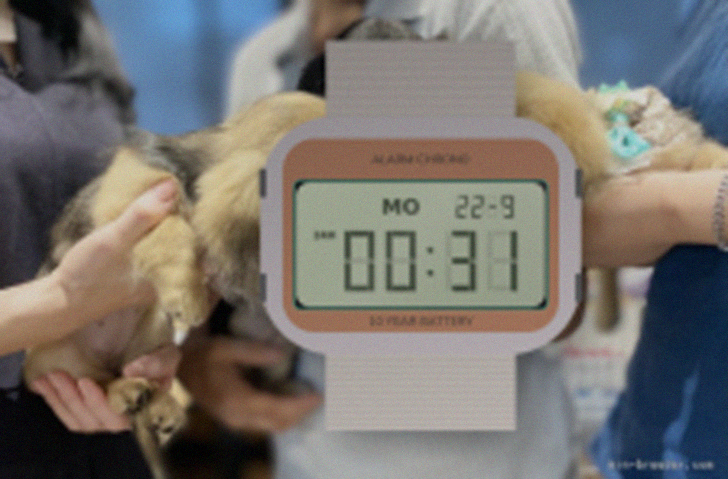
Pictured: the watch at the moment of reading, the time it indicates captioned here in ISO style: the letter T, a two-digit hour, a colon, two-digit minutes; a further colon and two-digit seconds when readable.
T00:31
